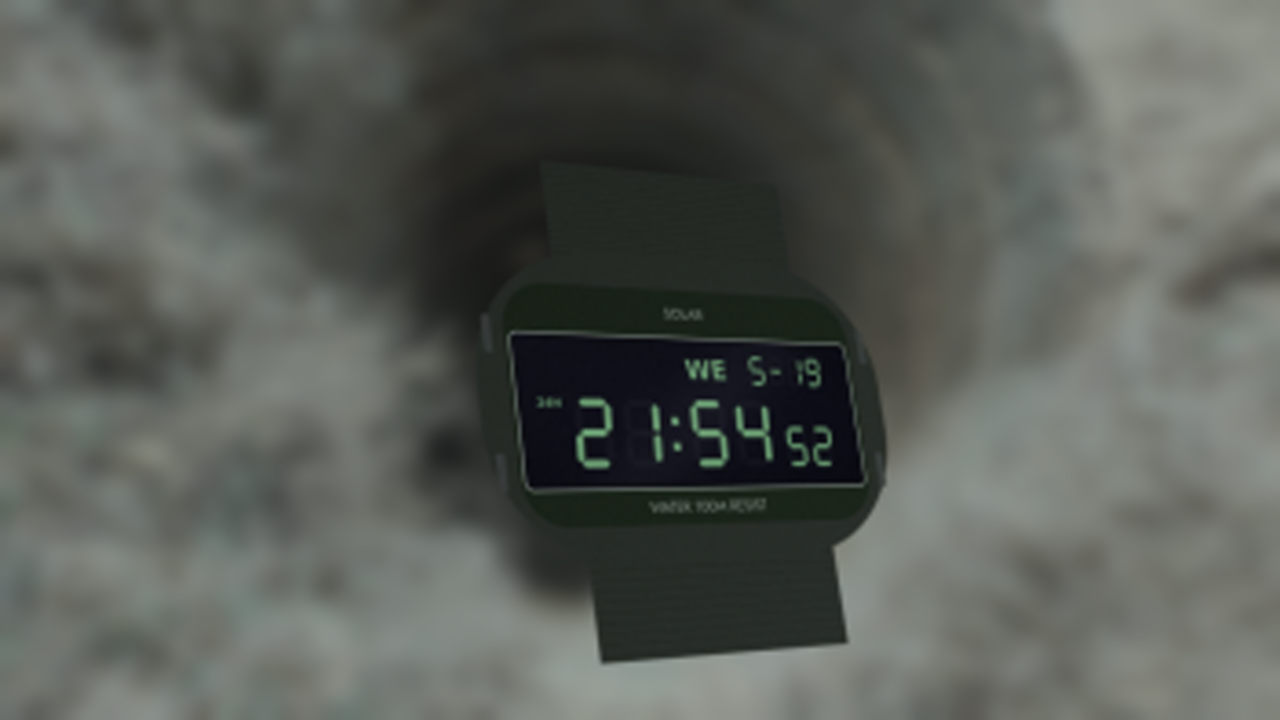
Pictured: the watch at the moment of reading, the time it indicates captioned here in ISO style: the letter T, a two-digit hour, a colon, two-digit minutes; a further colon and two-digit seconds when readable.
T21:54:52
